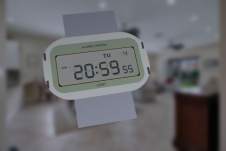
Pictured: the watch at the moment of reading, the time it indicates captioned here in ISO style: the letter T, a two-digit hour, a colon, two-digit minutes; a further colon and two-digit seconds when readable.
T20:59:55
